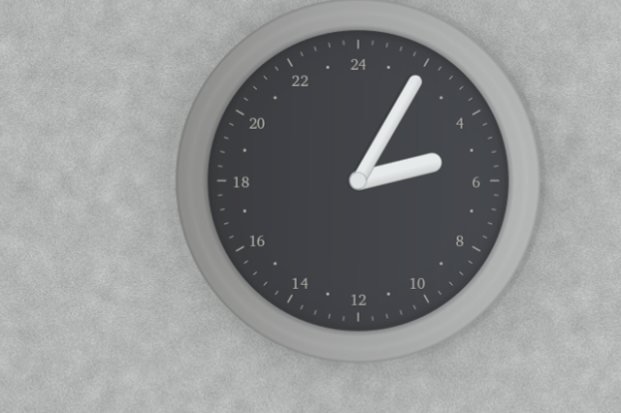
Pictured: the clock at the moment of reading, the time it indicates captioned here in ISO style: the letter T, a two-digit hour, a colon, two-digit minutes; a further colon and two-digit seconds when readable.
T05:05
